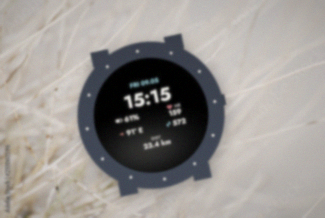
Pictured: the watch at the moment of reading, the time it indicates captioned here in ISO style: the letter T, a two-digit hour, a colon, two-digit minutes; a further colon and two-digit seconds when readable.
T15:15
